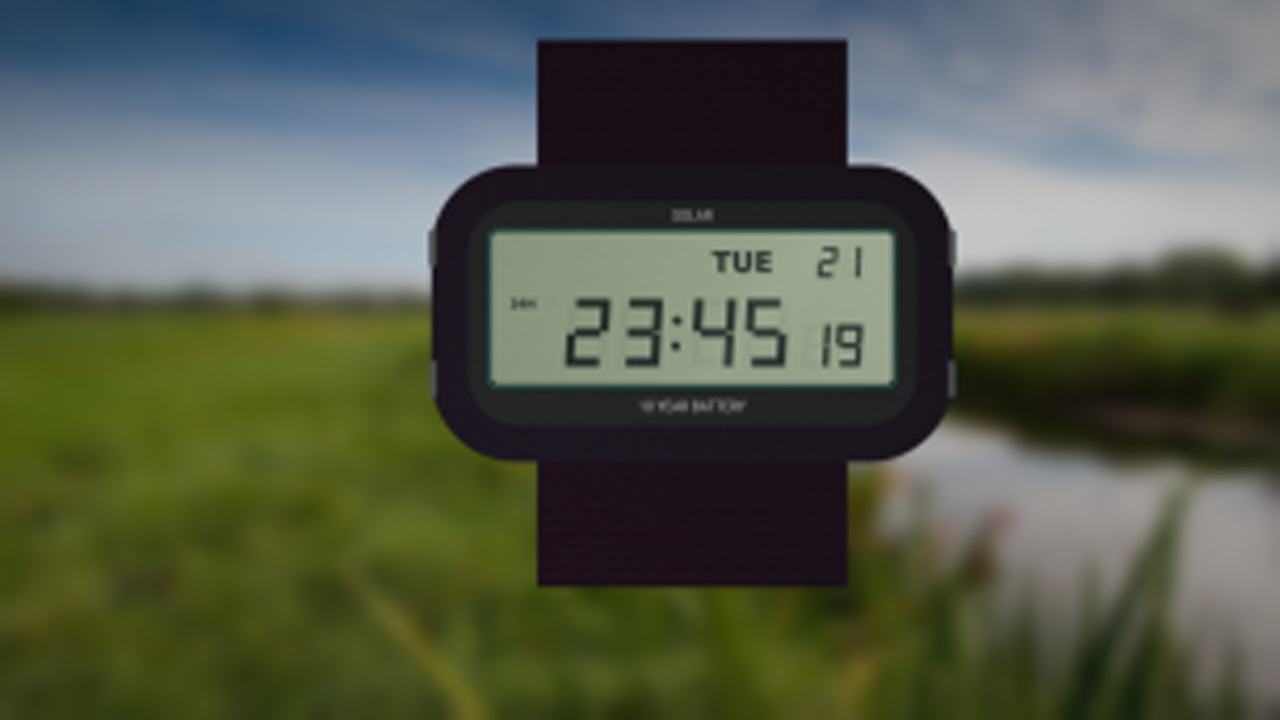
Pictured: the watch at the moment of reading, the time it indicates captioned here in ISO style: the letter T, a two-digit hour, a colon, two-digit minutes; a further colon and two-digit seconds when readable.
T23:45:19
